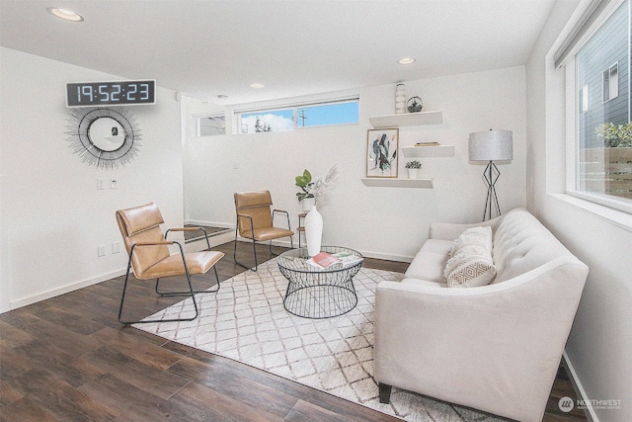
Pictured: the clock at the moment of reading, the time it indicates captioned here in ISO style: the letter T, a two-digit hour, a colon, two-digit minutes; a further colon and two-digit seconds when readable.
T19:52:23
